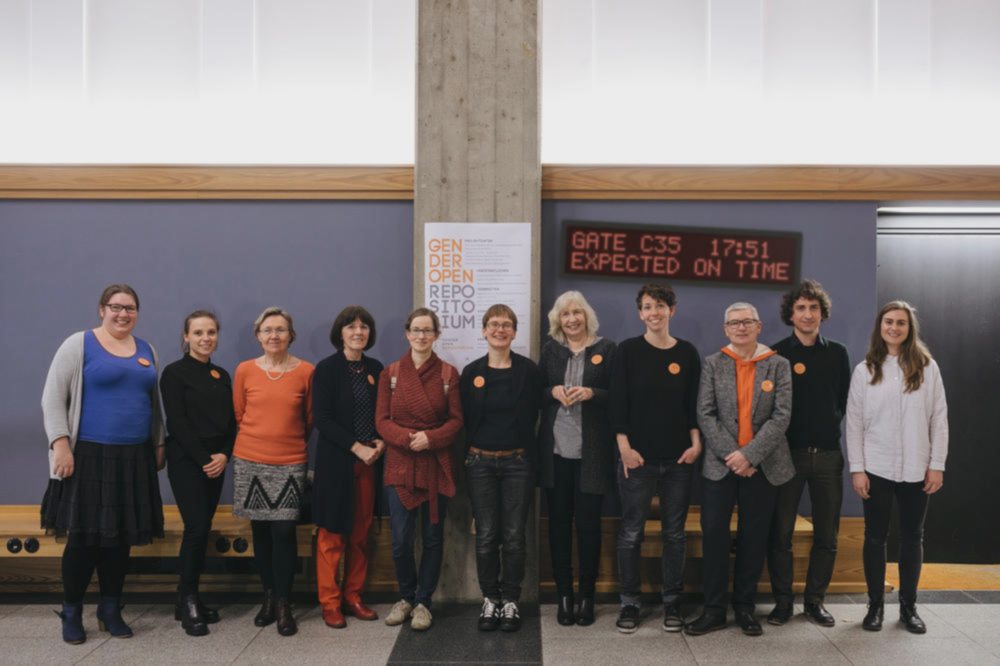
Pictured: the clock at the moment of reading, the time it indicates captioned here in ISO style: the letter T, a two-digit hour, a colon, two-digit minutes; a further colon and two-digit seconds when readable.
T17:51
